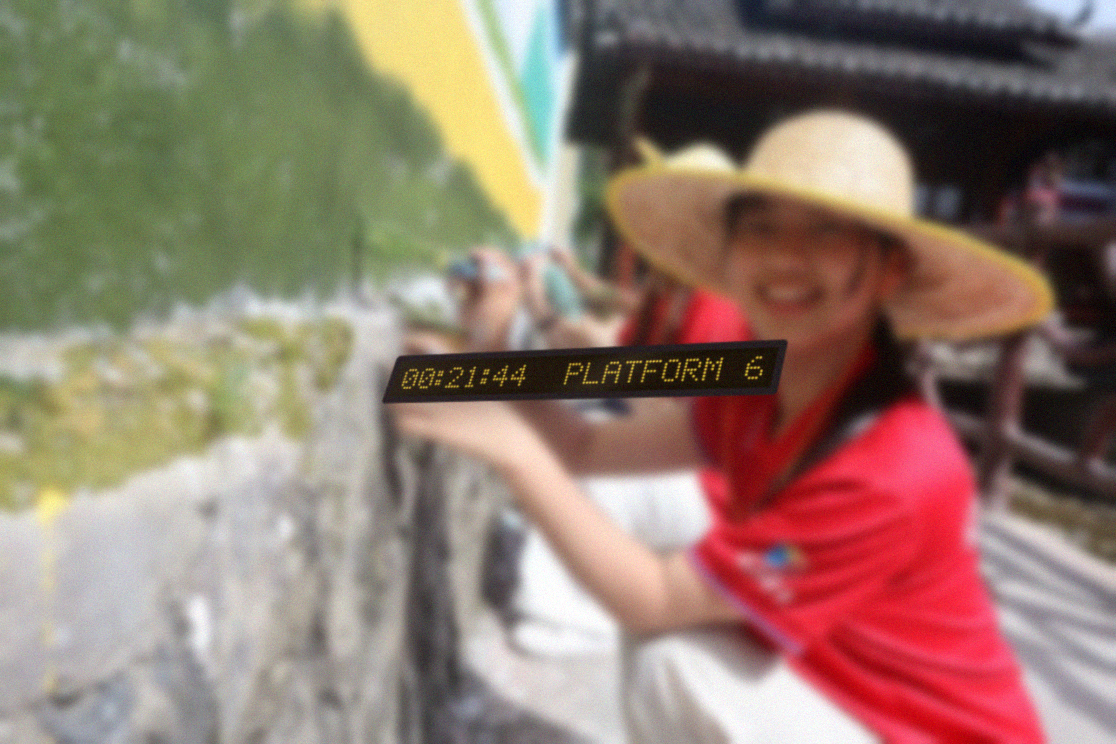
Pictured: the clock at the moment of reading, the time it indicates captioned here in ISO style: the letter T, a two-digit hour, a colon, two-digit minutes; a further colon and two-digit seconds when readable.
T00:21:44
